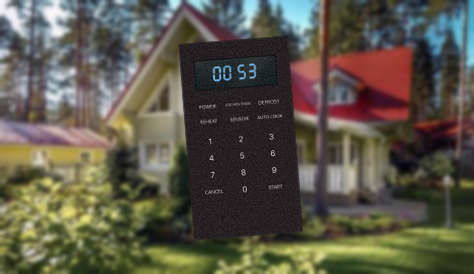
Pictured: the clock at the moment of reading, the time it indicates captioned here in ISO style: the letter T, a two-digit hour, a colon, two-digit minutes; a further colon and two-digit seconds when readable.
T00:53
